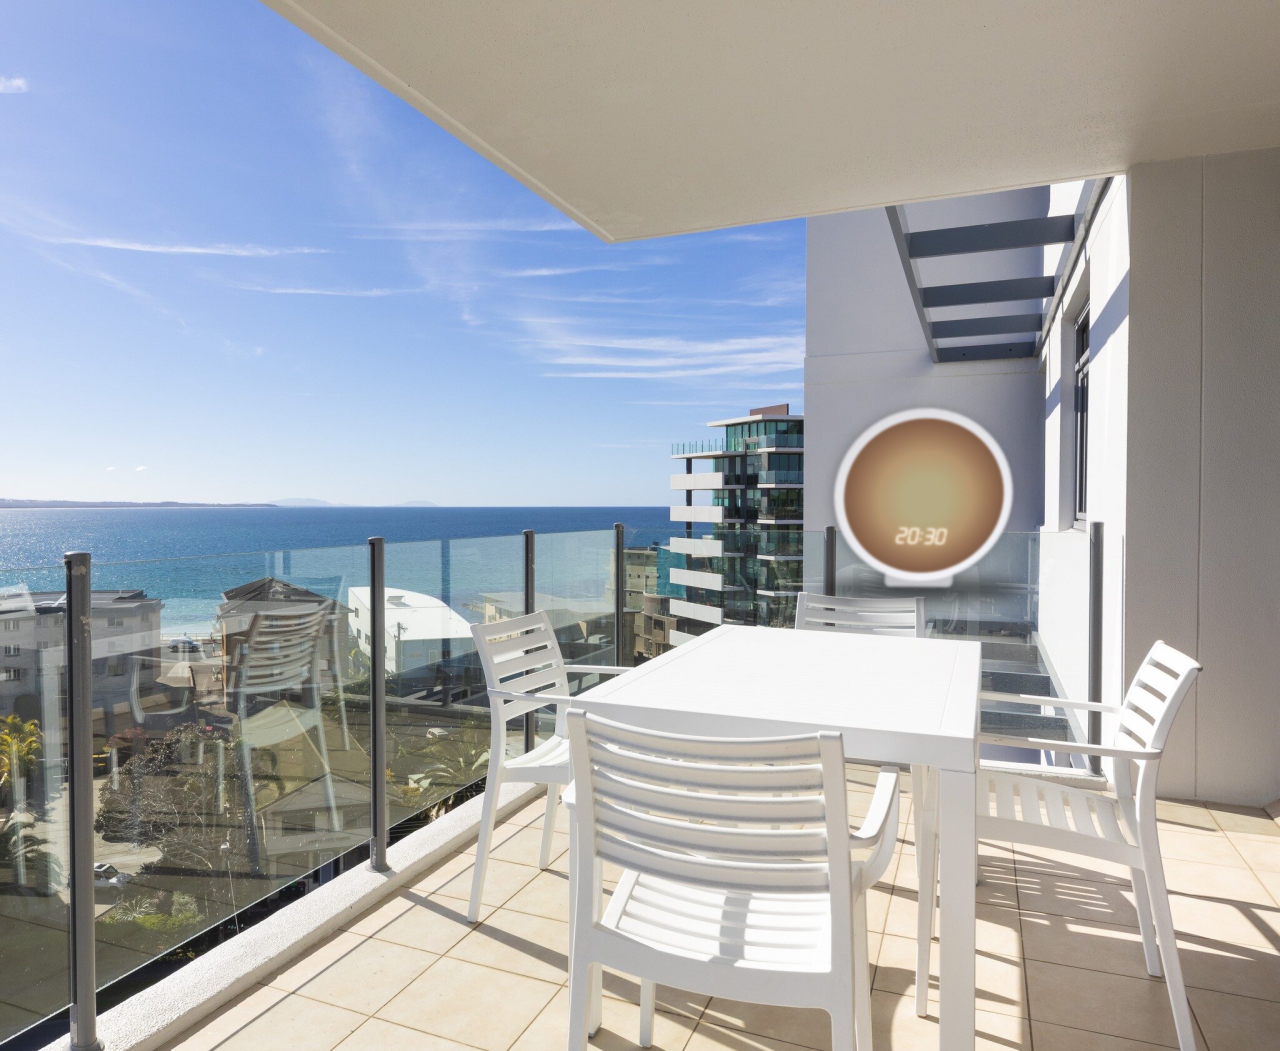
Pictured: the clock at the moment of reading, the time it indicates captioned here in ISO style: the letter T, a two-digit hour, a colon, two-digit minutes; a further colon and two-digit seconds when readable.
T20:30
